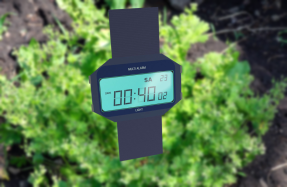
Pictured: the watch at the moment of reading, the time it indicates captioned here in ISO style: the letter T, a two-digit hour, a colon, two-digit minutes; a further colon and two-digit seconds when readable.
T00:40:02
